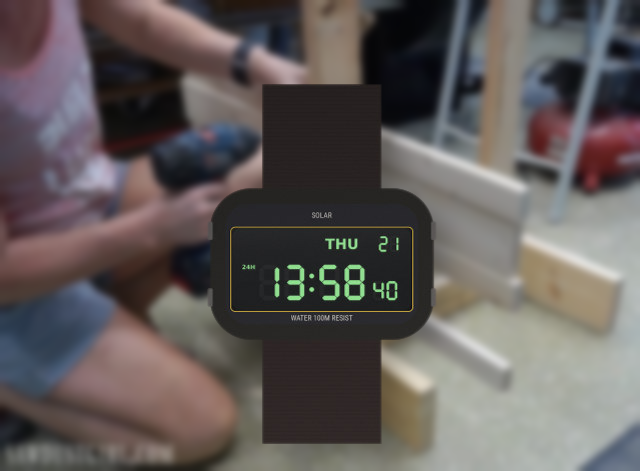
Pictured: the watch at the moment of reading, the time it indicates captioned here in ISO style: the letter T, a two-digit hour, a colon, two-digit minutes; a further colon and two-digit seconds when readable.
T13:58:40
